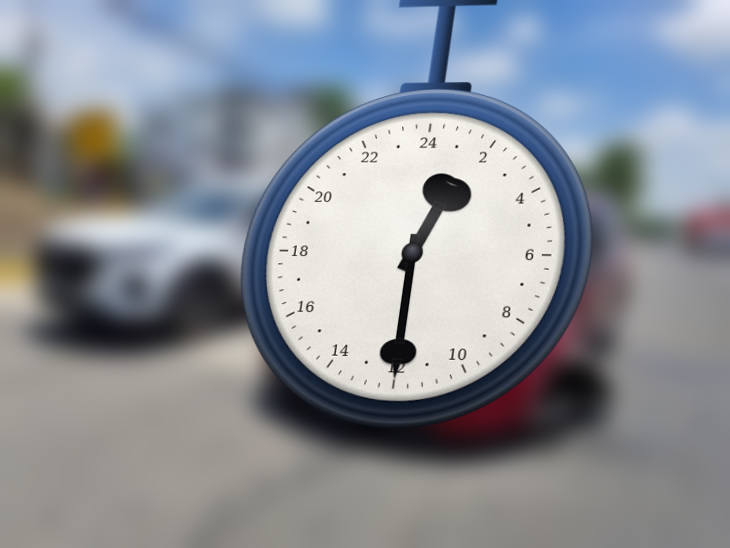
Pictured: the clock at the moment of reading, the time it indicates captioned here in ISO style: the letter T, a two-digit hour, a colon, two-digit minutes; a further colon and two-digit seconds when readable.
T01:30
